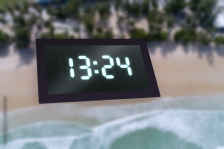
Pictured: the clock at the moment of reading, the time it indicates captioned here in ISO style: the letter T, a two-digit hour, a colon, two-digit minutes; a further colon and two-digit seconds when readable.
T13:24
